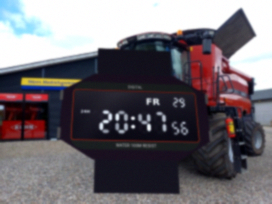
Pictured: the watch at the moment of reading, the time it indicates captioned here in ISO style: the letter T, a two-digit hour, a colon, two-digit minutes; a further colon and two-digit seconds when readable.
T20:47:56
